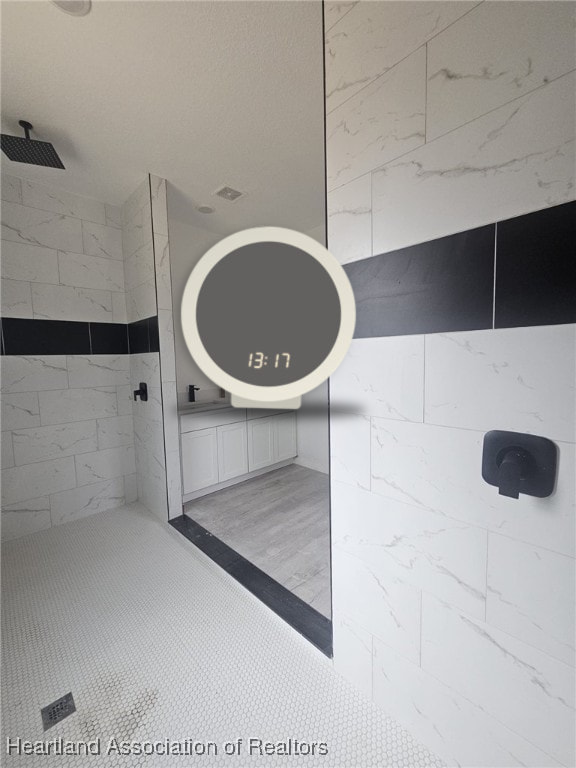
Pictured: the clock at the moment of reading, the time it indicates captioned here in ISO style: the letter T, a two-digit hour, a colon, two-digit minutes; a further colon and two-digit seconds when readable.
T13:17
